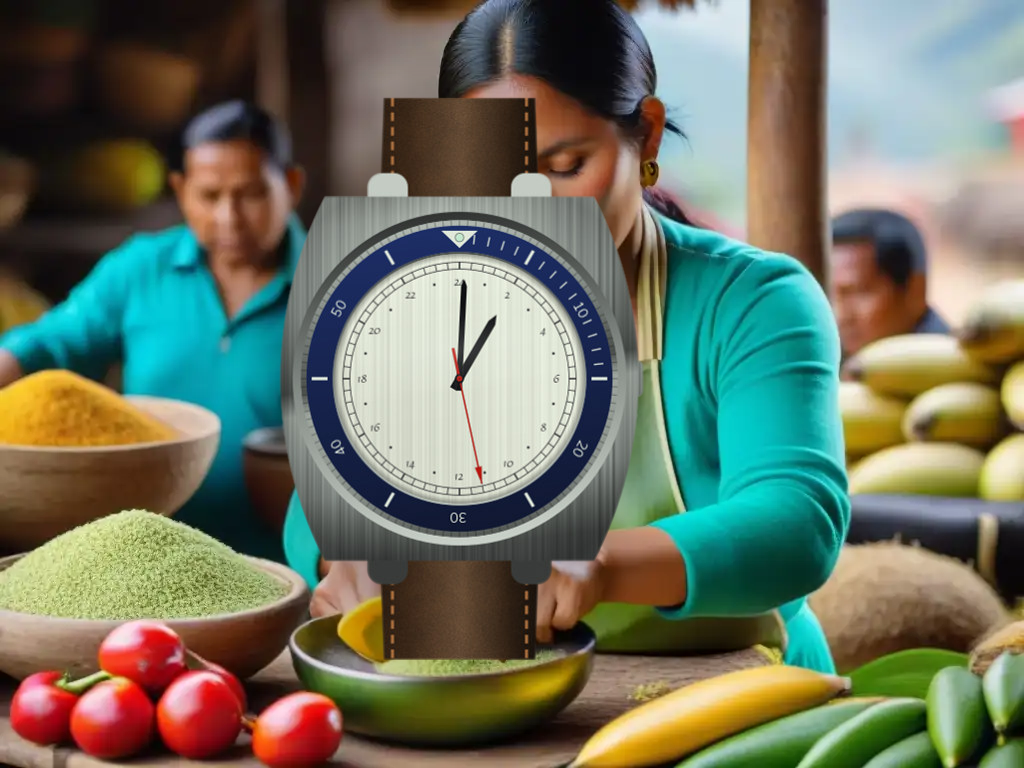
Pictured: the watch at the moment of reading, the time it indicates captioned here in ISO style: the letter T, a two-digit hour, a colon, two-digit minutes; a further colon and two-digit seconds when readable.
T02:00:28
